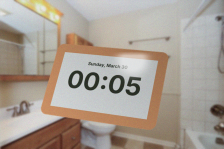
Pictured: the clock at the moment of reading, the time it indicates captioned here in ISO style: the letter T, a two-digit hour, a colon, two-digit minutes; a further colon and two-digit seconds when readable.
T00:05
